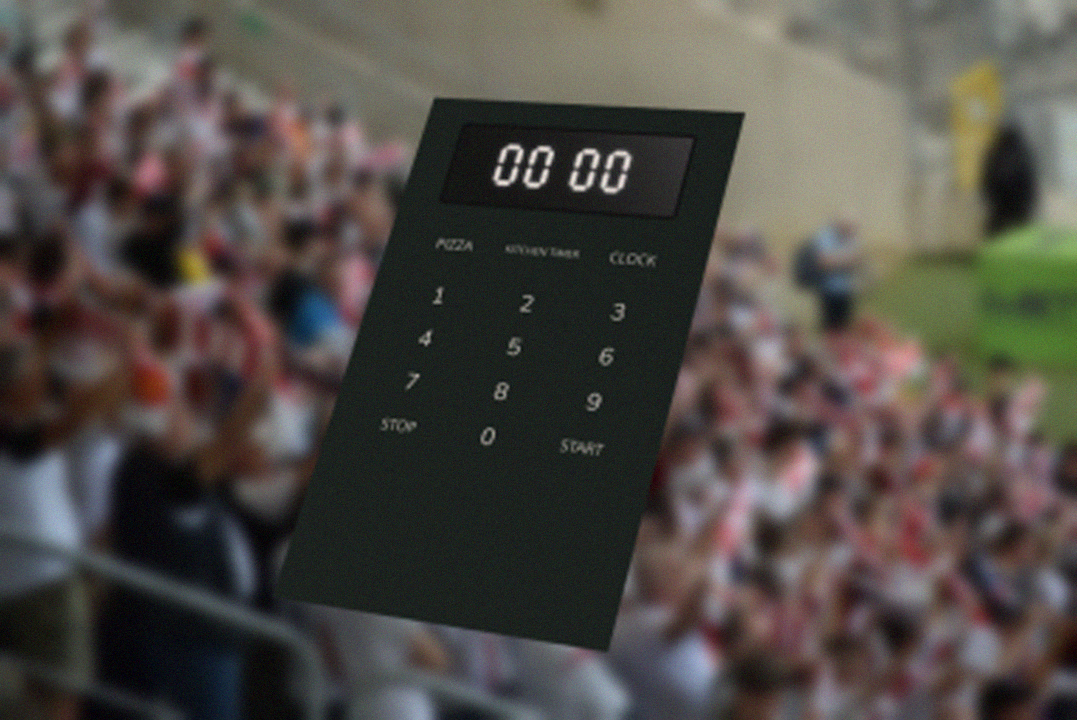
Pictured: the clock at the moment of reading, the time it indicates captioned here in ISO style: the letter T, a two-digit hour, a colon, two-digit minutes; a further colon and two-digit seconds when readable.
T00:00
